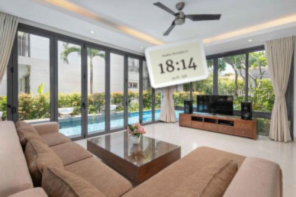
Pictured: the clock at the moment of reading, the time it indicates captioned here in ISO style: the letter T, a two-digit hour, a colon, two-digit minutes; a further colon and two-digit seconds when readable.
T18:14
